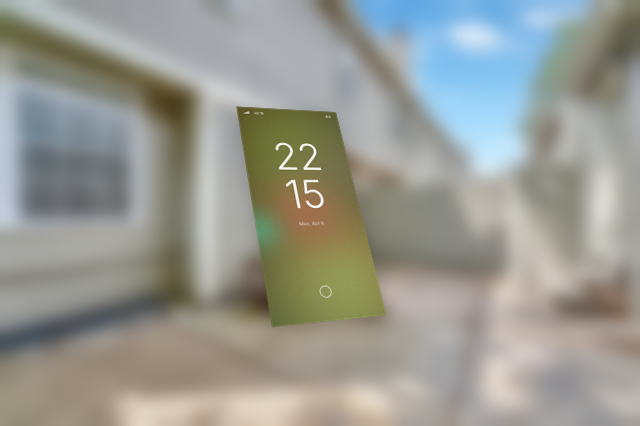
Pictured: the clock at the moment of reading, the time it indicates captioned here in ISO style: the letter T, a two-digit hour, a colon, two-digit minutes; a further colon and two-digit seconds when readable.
T22:15
